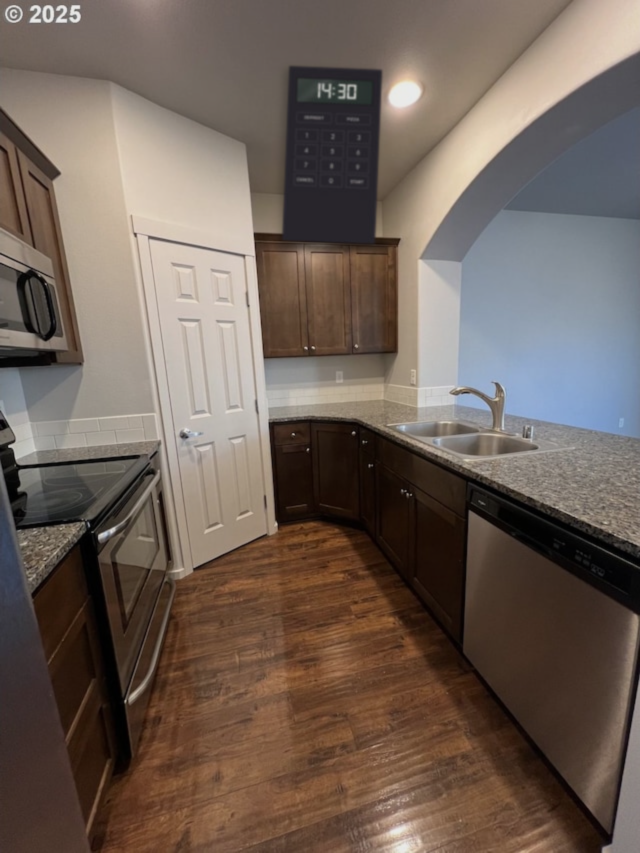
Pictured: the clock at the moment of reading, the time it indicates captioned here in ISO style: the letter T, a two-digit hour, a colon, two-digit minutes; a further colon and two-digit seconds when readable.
T14:30
